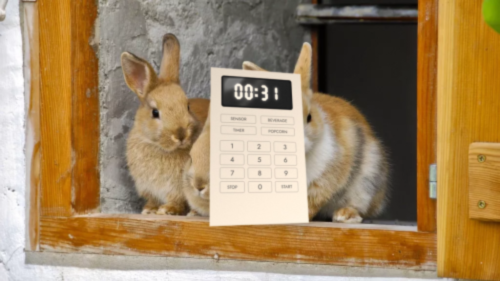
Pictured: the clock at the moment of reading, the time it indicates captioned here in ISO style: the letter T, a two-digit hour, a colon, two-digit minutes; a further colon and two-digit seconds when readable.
T00:31
